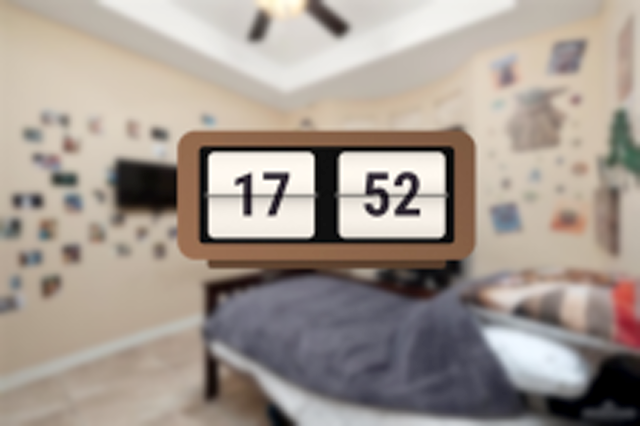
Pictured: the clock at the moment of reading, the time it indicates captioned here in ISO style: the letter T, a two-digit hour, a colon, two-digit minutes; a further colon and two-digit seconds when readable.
T17:52
